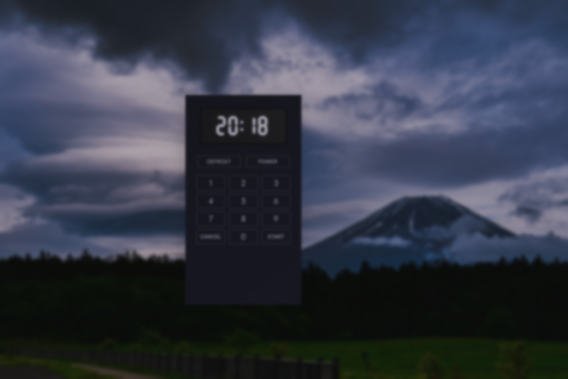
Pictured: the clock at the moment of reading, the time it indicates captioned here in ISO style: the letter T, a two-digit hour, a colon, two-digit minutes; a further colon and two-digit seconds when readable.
T20:18
